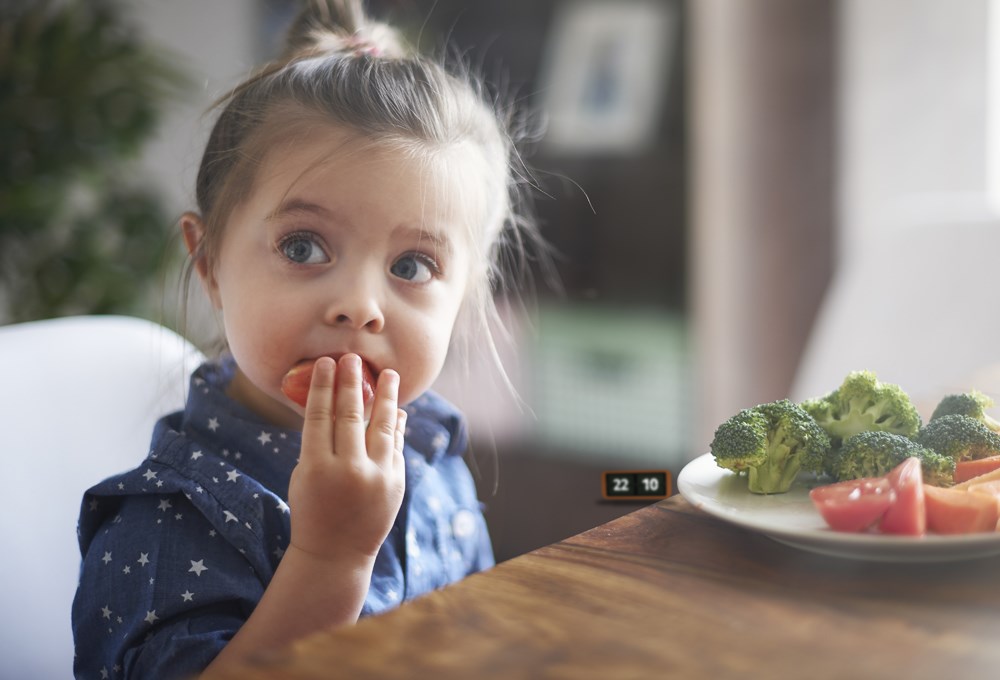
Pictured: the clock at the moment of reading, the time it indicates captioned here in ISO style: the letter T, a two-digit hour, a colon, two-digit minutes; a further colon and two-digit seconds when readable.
T22:10
